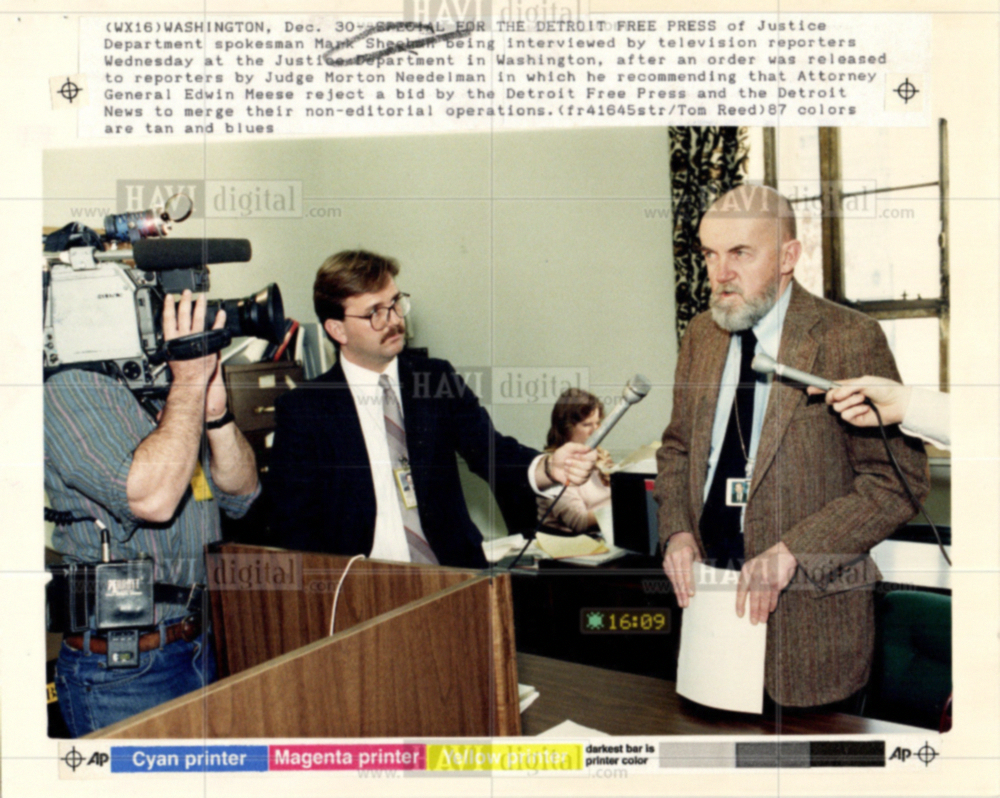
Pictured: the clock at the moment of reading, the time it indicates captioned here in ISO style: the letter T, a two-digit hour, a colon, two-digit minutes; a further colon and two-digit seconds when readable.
T16:09
